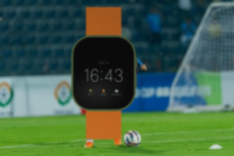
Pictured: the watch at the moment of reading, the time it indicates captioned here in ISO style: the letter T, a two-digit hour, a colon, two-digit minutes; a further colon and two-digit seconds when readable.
T16:43
